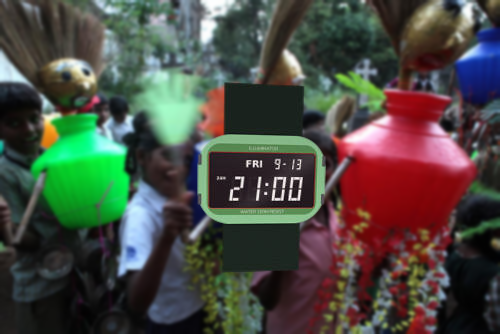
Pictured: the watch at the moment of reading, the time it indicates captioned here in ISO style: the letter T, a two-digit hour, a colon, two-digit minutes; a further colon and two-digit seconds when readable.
T21:00
